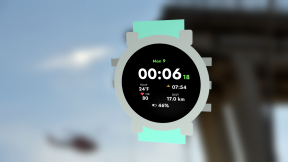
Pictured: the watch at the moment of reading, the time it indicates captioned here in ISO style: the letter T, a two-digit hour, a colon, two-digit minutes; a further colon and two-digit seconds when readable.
T00:06
